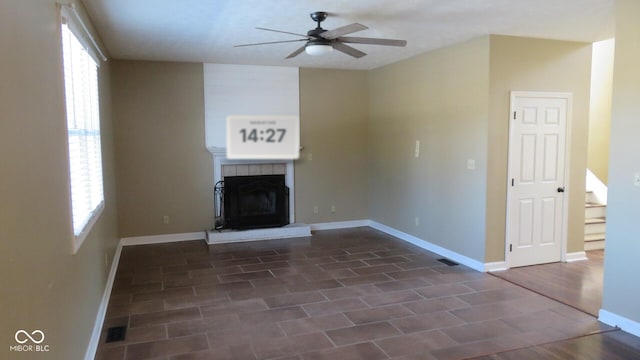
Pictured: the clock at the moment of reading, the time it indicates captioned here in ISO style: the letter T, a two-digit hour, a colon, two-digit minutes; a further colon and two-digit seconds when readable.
T14:27
